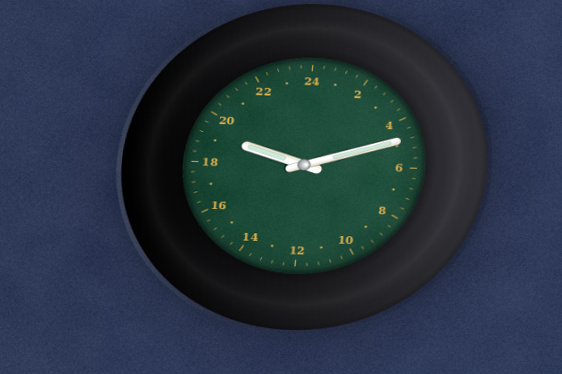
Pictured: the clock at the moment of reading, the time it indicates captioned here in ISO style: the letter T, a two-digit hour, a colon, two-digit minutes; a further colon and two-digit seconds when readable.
T19:12
